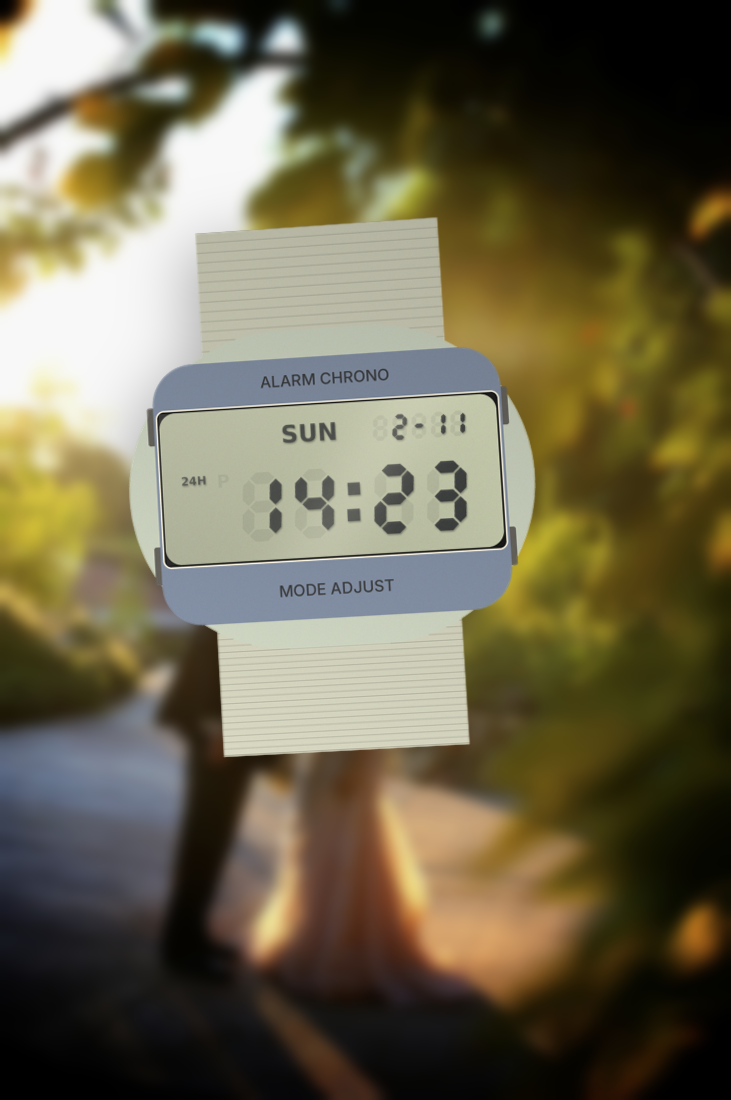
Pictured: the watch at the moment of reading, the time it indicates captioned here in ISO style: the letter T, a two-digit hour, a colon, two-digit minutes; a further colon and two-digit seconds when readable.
T14:23
